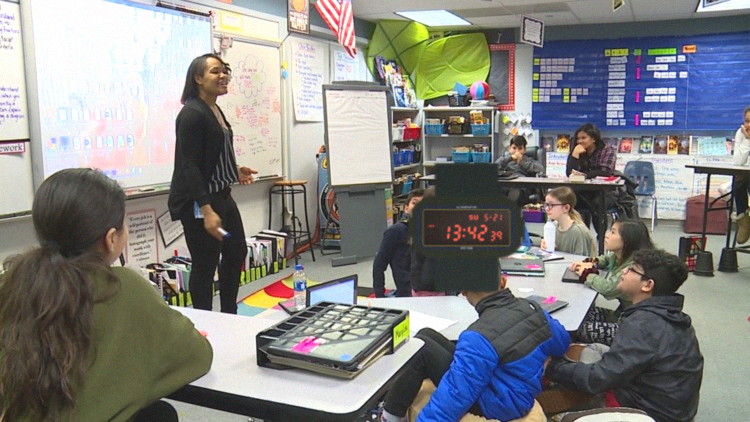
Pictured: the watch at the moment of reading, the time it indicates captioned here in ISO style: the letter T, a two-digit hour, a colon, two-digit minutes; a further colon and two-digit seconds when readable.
T13:42:39
